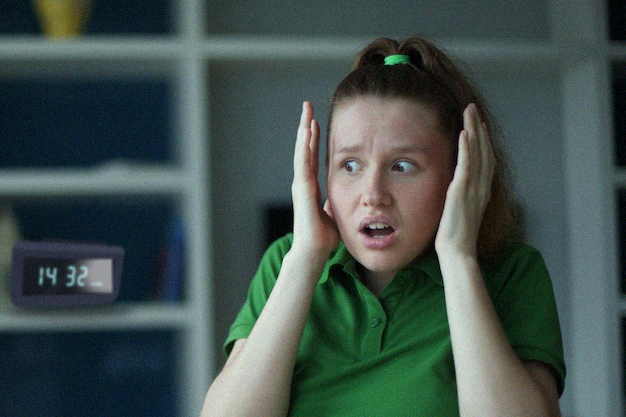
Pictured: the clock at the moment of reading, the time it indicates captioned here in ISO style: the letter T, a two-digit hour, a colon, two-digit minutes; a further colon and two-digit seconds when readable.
T14:32
